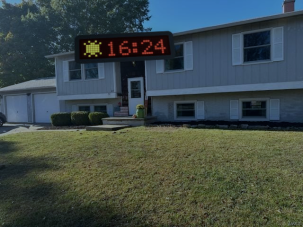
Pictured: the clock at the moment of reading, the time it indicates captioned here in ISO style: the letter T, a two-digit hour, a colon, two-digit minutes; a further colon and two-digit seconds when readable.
T16:24
